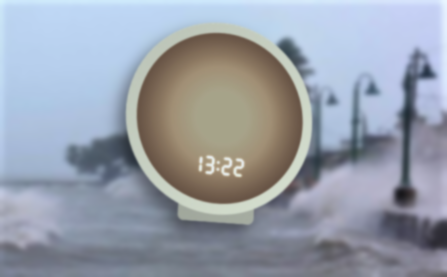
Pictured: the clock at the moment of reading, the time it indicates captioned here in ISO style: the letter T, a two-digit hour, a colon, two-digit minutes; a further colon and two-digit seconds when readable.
T13:22
